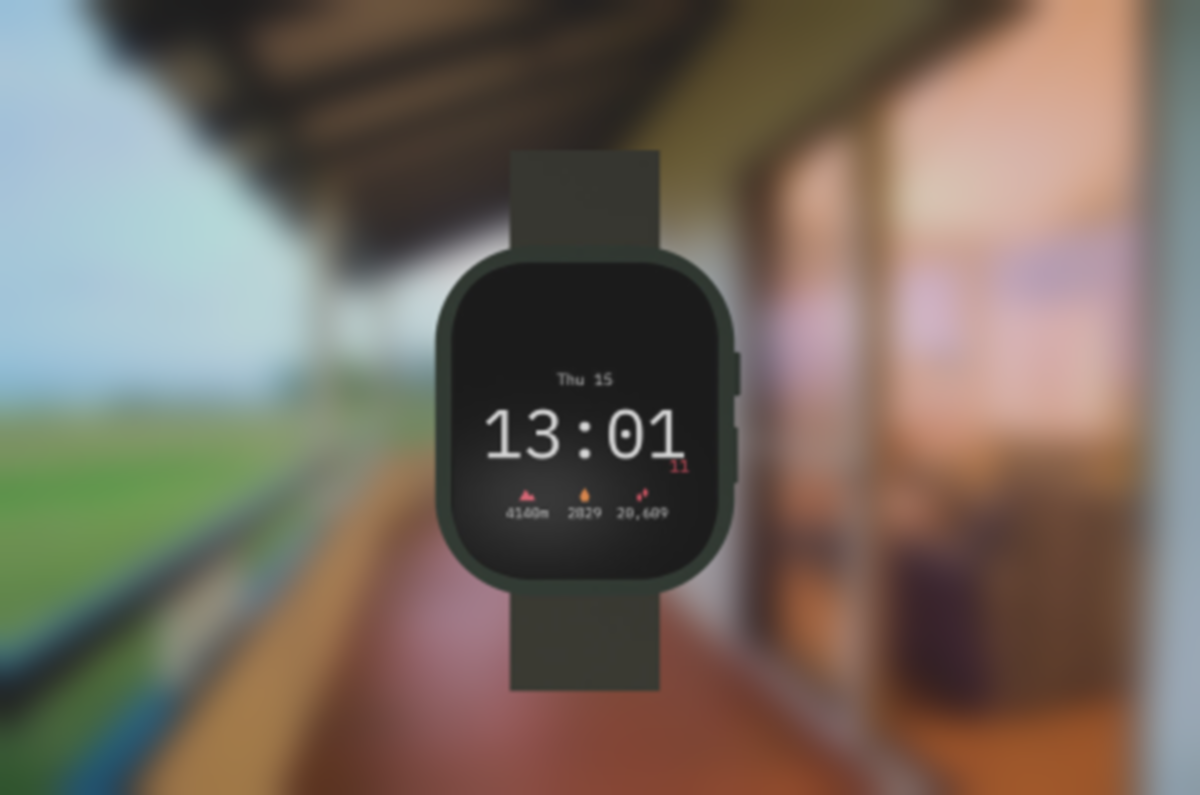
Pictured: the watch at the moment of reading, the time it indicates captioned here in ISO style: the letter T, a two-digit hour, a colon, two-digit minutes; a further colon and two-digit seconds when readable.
T13:01
